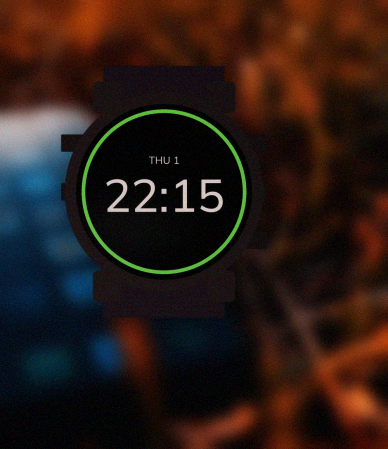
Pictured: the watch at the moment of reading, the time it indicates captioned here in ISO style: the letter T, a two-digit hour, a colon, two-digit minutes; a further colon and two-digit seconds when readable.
T22:15
